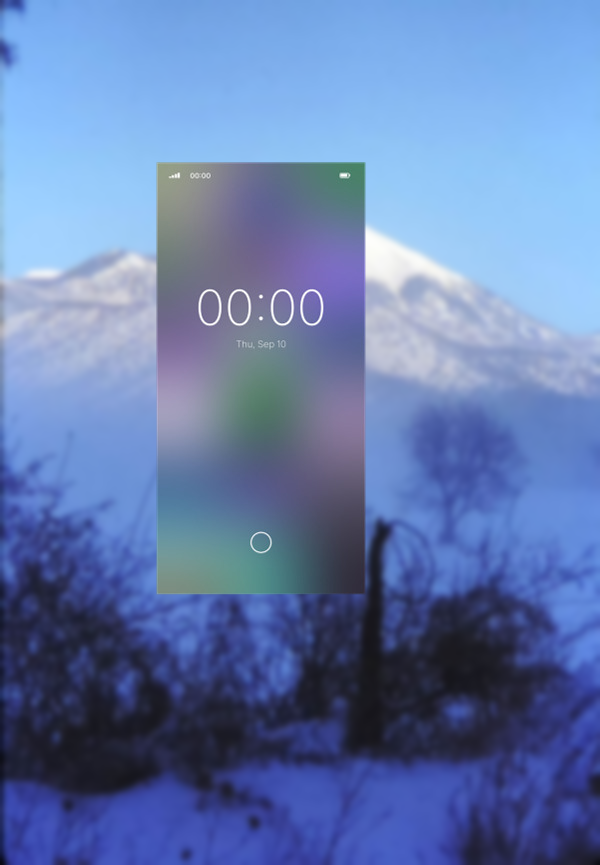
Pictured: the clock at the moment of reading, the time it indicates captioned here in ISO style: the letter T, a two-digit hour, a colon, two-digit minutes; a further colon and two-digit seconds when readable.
T00:00
